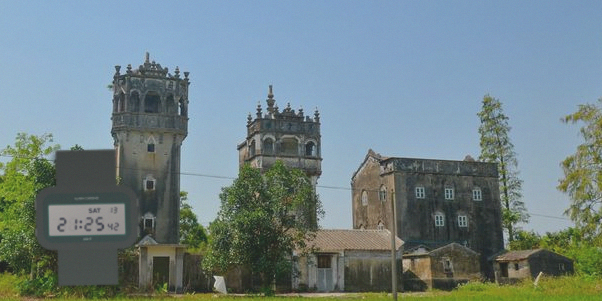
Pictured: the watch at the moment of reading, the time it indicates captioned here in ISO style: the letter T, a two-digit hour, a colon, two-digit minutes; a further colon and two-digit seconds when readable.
T21:25
